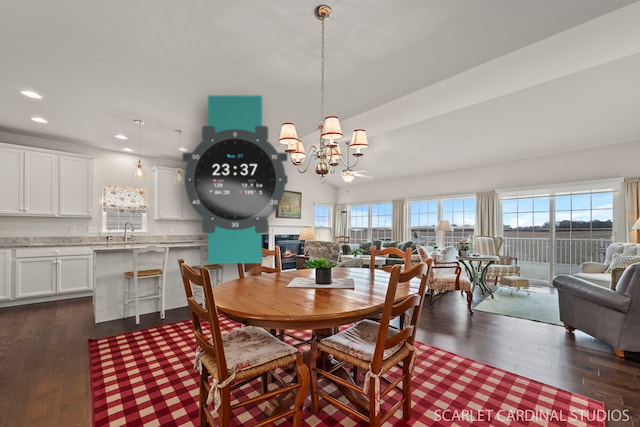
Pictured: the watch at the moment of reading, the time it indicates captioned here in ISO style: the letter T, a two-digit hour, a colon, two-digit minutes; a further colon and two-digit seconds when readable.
T23:37
